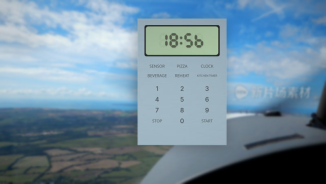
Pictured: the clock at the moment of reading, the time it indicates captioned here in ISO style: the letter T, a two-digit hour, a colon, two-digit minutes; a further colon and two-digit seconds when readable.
T18:56
